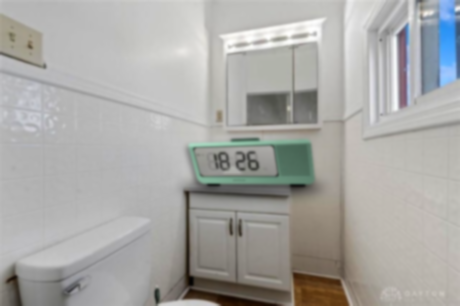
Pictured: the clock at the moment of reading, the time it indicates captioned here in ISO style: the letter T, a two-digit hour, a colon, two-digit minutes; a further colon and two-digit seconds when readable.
T18:26
